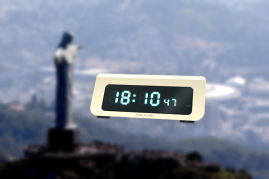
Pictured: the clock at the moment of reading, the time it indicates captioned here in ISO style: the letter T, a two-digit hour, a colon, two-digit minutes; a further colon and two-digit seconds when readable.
T18:10:47
